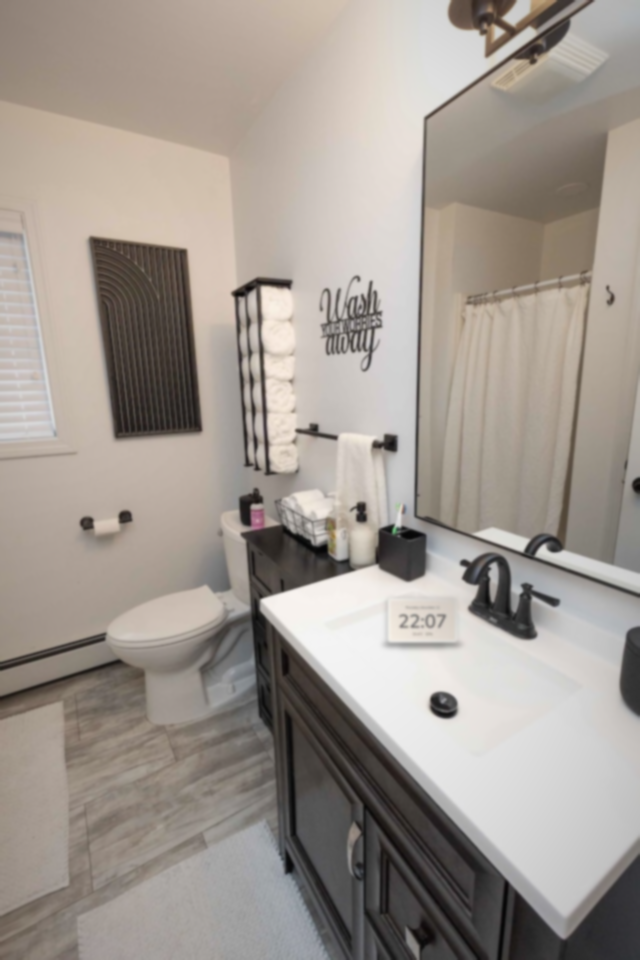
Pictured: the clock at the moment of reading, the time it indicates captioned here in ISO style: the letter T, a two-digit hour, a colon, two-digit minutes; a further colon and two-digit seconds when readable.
T22:07
